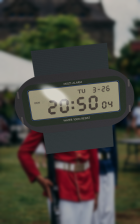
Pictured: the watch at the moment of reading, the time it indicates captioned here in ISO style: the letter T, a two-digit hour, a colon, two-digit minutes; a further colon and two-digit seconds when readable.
T20:50:04
